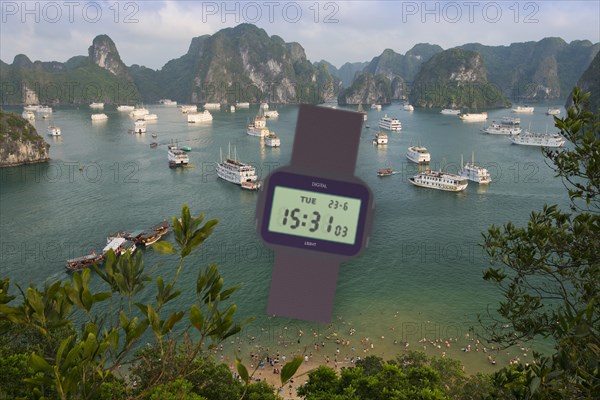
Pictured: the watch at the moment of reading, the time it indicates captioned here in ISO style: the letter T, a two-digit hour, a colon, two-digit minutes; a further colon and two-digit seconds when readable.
T15:31:03
